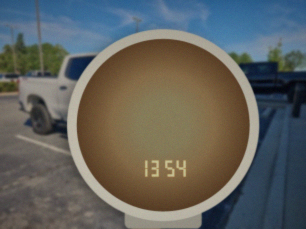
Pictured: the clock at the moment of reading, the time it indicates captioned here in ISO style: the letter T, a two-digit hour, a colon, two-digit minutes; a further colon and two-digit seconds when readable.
T13:54
